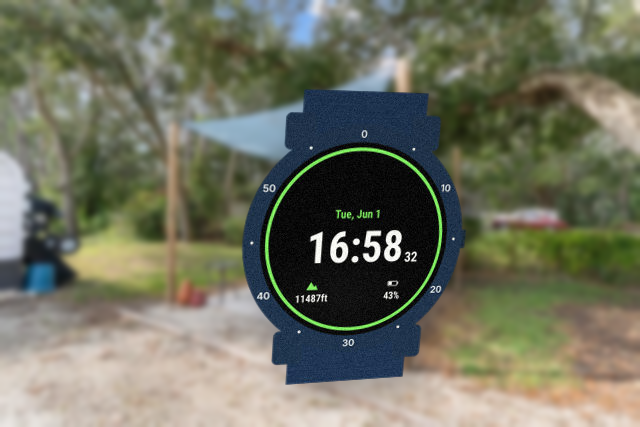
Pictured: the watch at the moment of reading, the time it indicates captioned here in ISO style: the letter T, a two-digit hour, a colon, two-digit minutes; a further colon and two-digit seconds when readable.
T16:58:32
